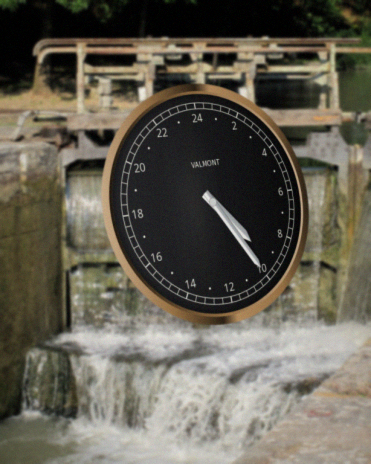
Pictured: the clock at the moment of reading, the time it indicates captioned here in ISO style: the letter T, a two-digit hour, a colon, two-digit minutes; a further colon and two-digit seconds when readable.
T09:25
